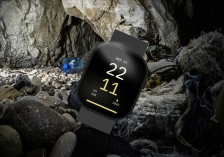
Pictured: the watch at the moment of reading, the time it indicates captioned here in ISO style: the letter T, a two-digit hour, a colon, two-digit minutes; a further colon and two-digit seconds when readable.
T22:11
